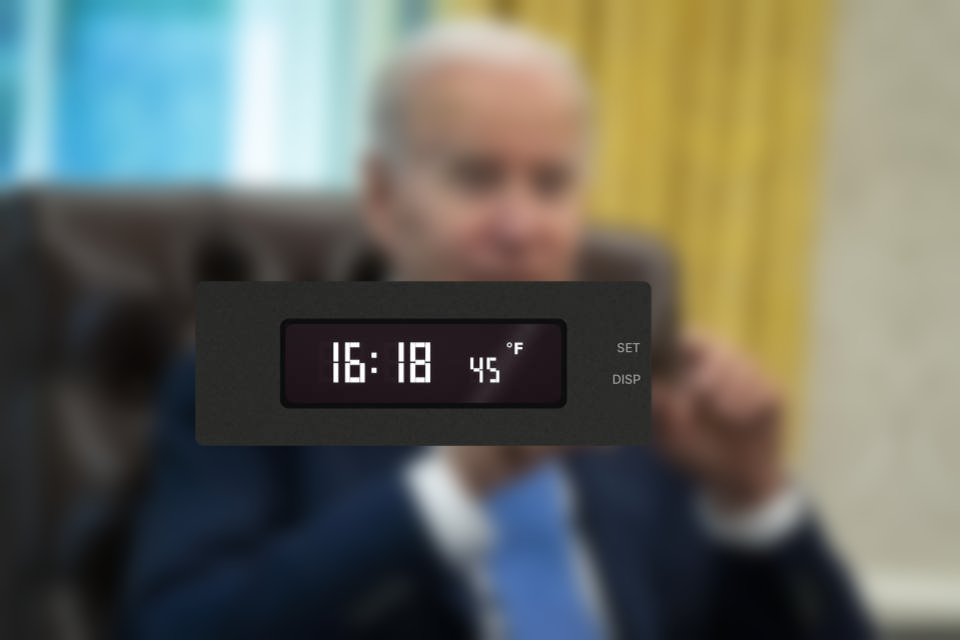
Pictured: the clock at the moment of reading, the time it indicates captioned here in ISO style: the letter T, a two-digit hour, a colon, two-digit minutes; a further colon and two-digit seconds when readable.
T16:18
